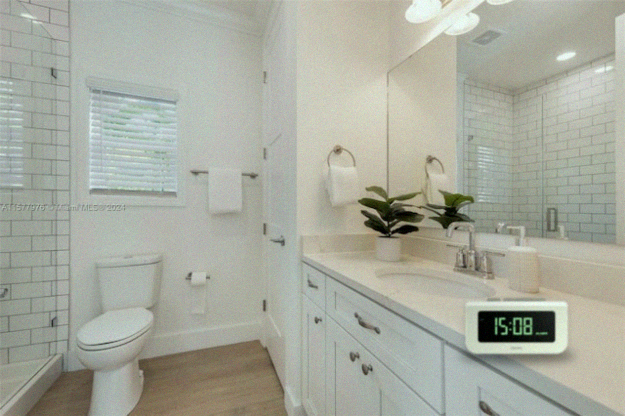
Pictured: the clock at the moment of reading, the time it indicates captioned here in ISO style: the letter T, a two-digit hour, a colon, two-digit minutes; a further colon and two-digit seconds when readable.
T15:08
